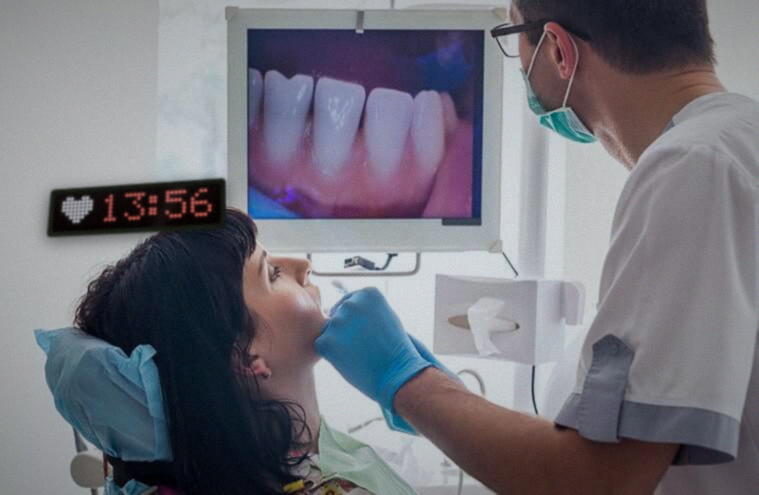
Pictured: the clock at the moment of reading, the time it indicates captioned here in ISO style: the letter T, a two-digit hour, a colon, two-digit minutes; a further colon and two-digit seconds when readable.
T13:56
